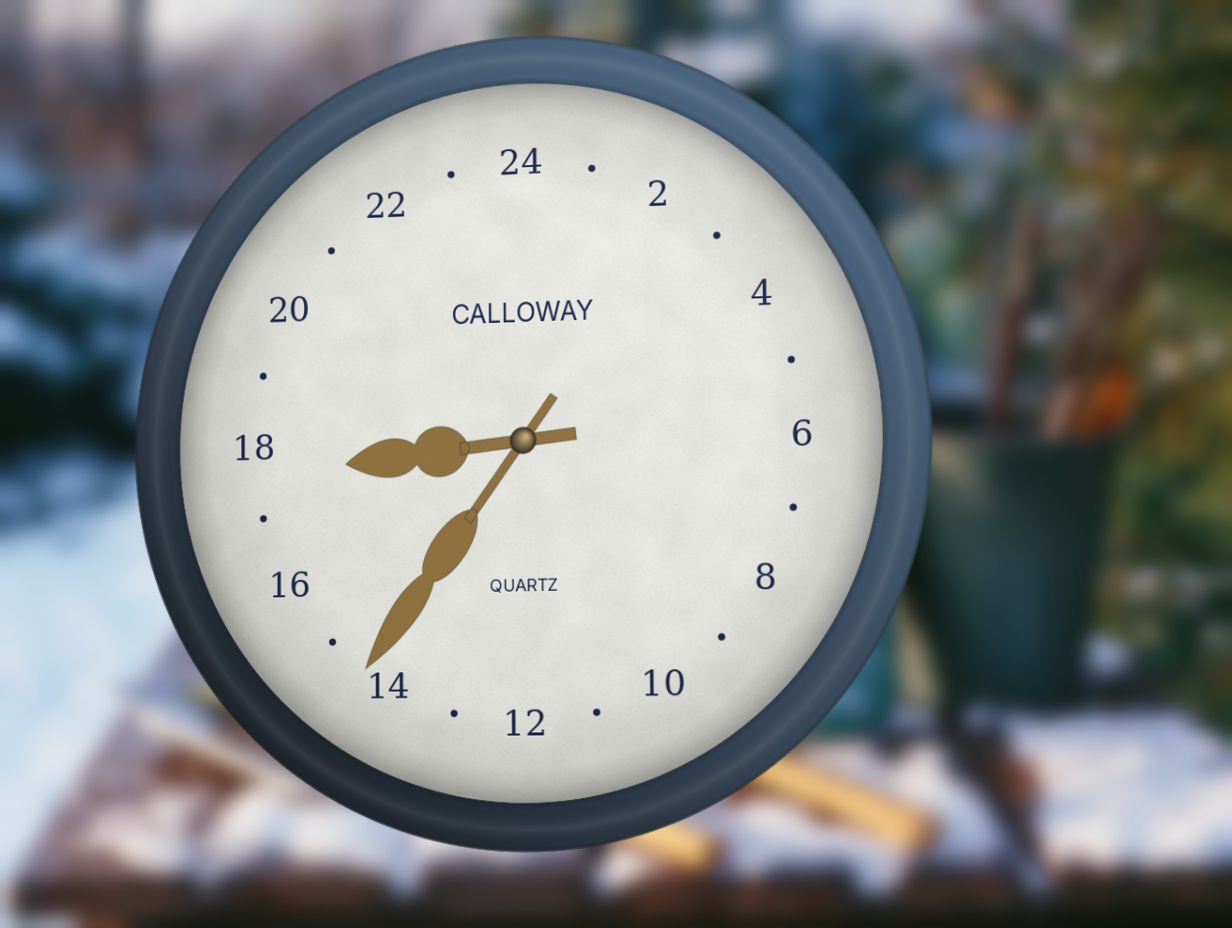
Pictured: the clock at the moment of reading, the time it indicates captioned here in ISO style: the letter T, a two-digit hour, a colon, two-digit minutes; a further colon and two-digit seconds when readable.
T17:36
